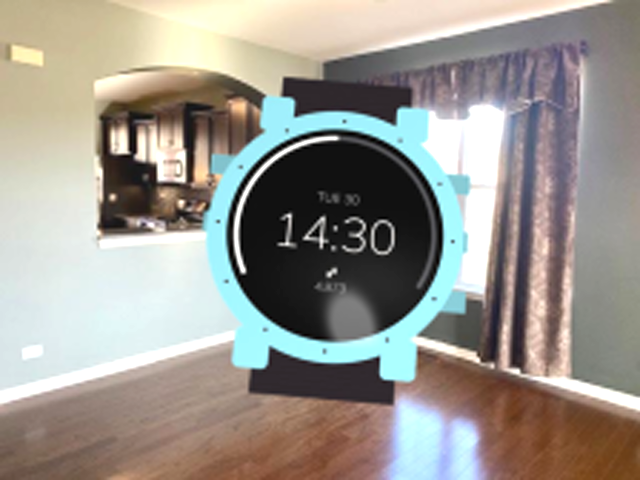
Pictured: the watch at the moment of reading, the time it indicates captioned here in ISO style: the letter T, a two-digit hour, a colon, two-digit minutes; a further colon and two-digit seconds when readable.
T14:30
